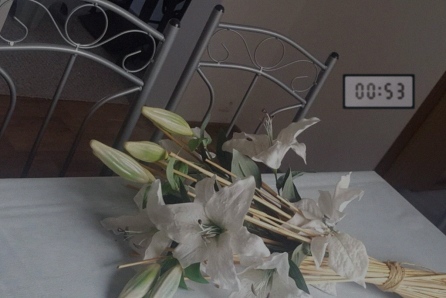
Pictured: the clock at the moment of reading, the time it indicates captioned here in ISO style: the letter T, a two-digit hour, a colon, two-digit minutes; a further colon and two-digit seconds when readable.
T00:53
